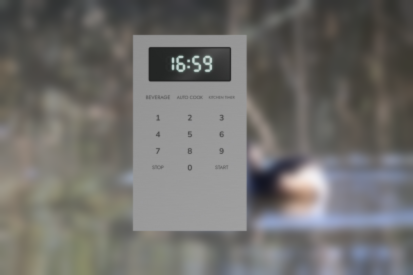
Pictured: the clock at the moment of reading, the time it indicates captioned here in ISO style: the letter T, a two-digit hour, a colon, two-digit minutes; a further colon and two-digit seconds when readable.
T16:59
